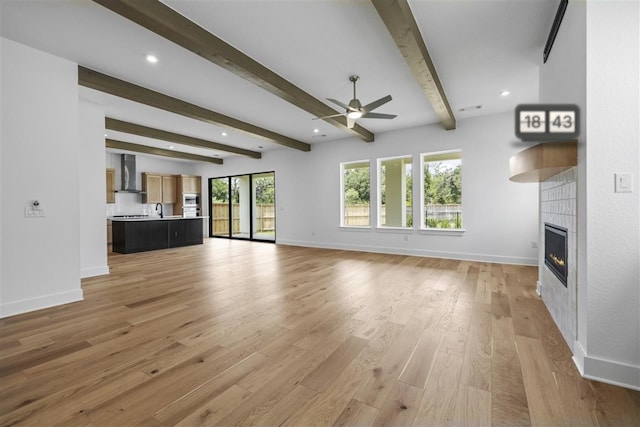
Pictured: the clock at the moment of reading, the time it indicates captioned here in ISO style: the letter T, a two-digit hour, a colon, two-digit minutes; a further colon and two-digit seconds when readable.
T18:43
